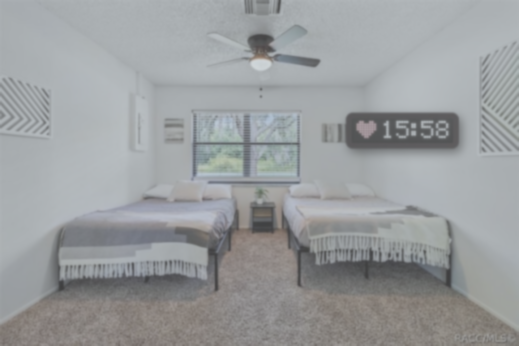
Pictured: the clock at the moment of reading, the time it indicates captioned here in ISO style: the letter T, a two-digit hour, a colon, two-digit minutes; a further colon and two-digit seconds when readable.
T15:58
